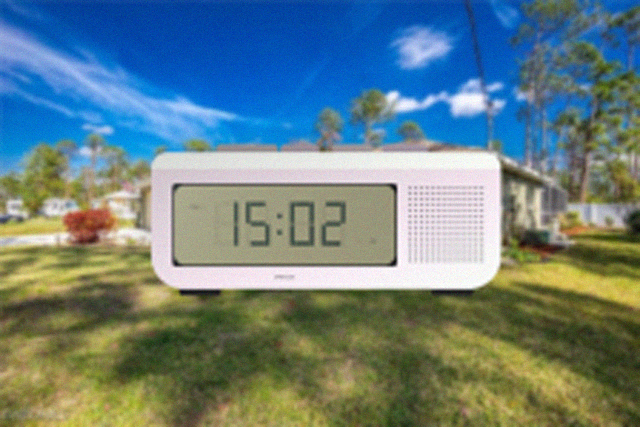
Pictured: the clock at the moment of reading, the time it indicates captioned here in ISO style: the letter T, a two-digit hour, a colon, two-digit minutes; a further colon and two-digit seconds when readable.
T15:02
